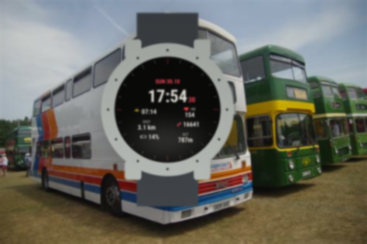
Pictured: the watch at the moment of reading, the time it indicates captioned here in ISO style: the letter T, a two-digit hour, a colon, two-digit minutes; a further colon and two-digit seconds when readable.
T17:54
